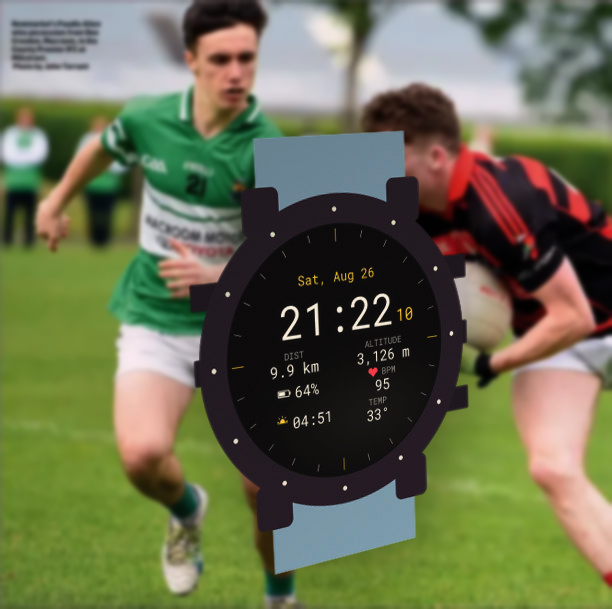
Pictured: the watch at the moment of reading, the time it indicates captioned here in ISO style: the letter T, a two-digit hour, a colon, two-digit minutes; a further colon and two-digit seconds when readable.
T21:22:10
